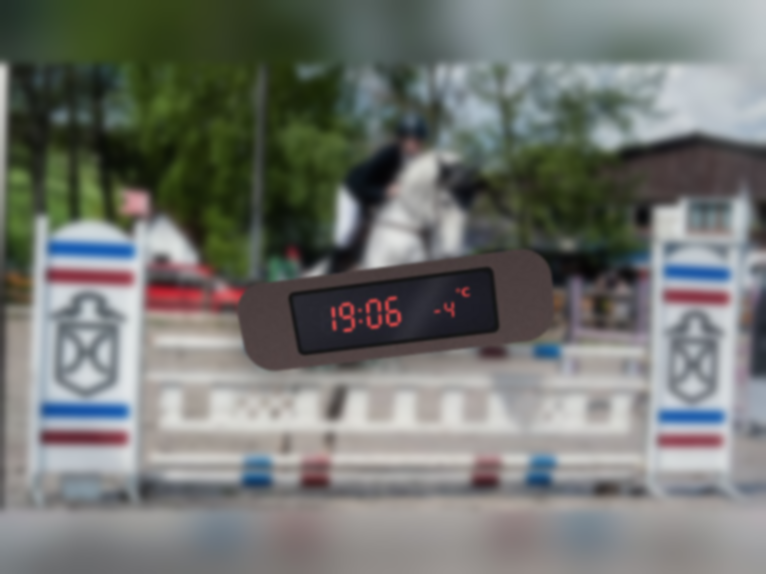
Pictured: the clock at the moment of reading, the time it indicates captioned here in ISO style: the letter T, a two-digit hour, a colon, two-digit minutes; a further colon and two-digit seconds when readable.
T19:06
